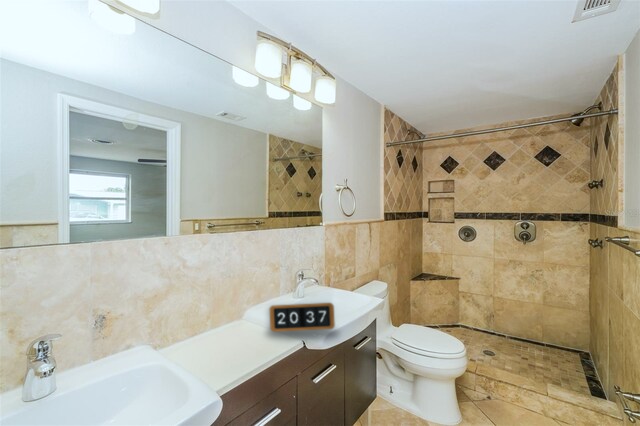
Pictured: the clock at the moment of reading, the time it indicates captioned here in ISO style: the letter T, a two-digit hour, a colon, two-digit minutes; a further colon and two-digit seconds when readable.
T20:37
